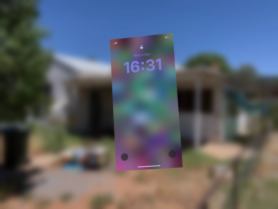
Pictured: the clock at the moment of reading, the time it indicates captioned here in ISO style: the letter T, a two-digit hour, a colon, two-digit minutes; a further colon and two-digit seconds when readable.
T16:31
